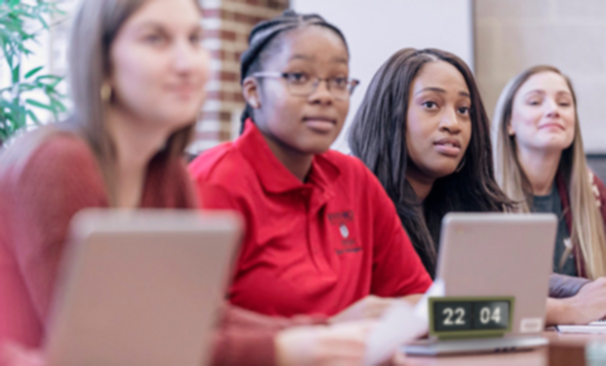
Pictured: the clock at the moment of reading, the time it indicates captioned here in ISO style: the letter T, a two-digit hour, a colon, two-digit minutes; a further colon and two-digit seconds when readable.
T22:04
